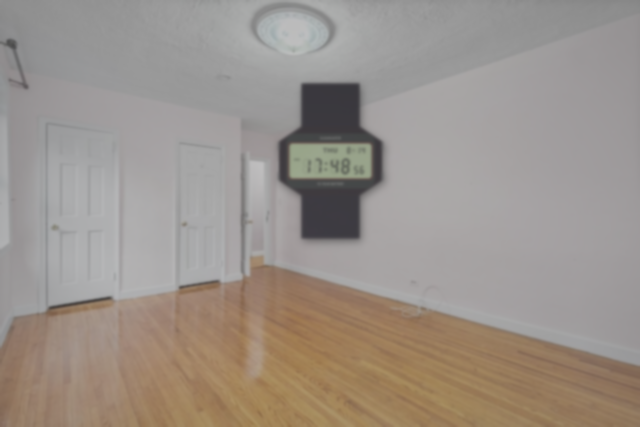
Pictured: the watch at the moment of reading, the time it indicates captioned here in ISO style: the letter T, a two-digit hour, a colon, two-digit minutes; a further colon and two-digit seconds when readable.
T17:48
